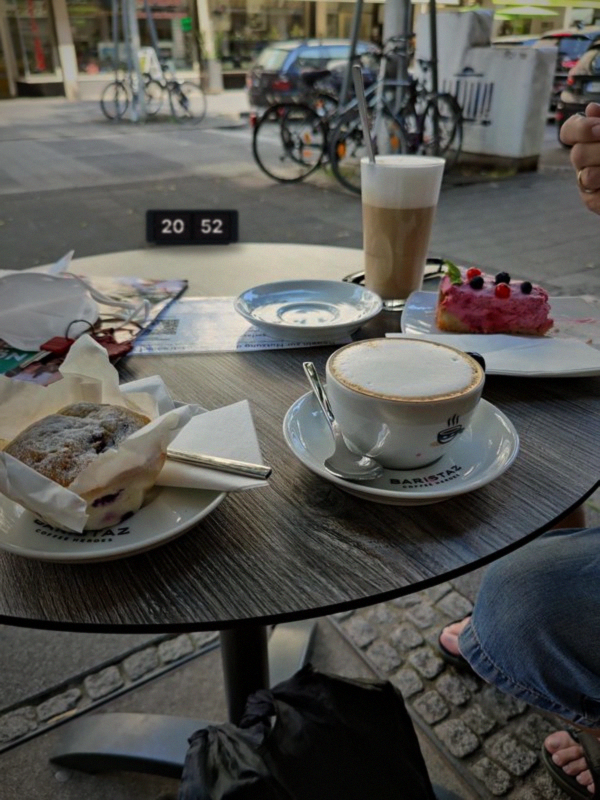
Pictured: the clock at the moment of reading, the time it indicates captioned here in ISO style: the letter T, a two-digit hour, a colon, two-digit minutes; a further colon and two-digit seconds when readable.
T20:52
